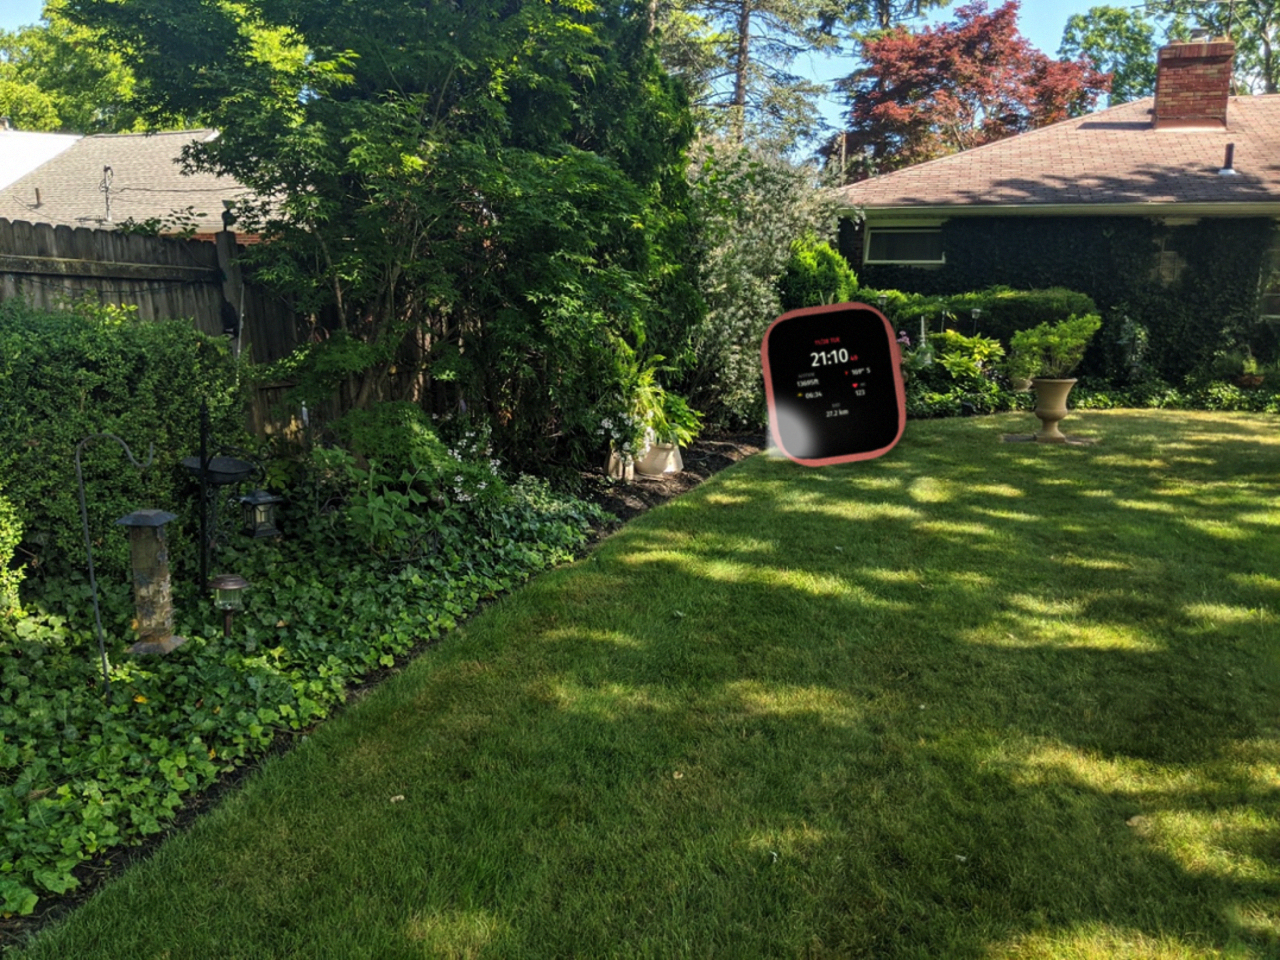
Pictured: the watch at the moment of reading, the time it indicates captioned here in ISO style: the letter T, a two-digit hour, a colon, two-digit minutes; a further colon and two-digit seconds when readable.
T21:10
